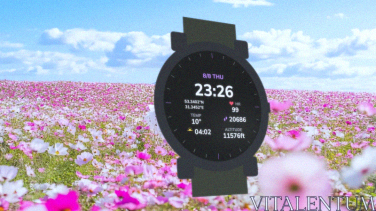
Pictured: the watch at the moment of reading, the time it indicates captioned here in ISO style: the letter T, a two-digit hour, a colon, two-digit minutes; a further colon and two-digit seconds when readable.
T23:26
